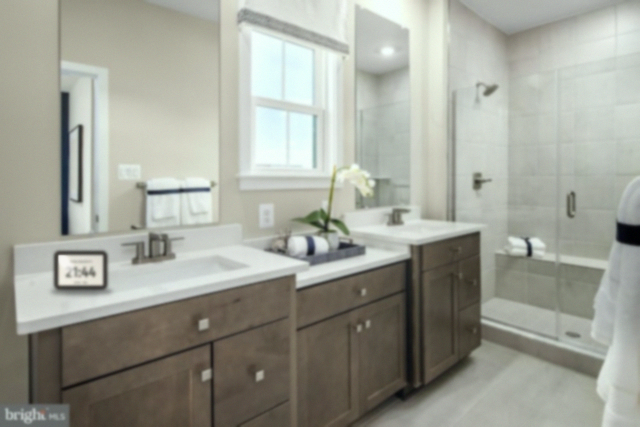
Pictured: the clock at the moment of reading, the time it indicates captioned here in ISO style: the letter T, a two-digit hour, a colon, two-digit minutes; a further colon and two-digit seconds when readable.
T21:44
